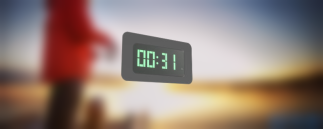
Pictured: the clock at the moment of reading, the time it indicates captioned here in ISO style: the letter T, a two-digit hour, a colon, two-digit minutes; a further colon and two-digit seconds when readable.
T00:31
